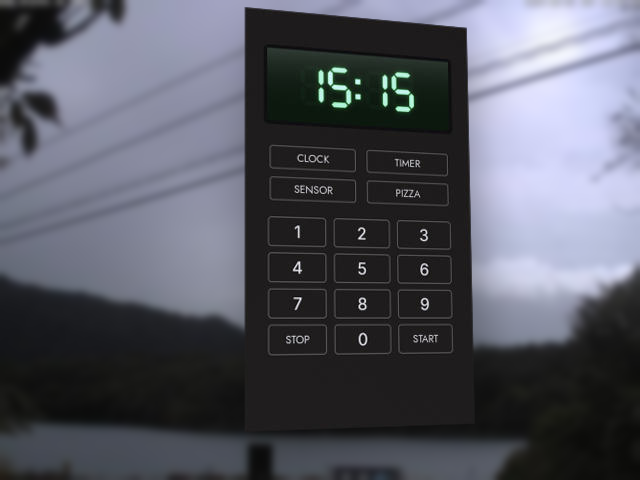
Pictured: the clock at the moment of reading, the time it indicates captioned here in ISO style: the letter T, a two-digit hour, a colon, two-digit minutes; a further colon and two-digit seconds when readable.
T15:15
